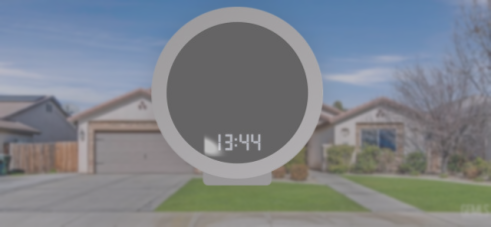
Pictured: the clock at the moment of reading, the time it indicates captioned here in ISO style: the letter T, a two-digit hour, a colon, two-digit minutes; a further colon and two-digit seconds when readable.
T13:44
